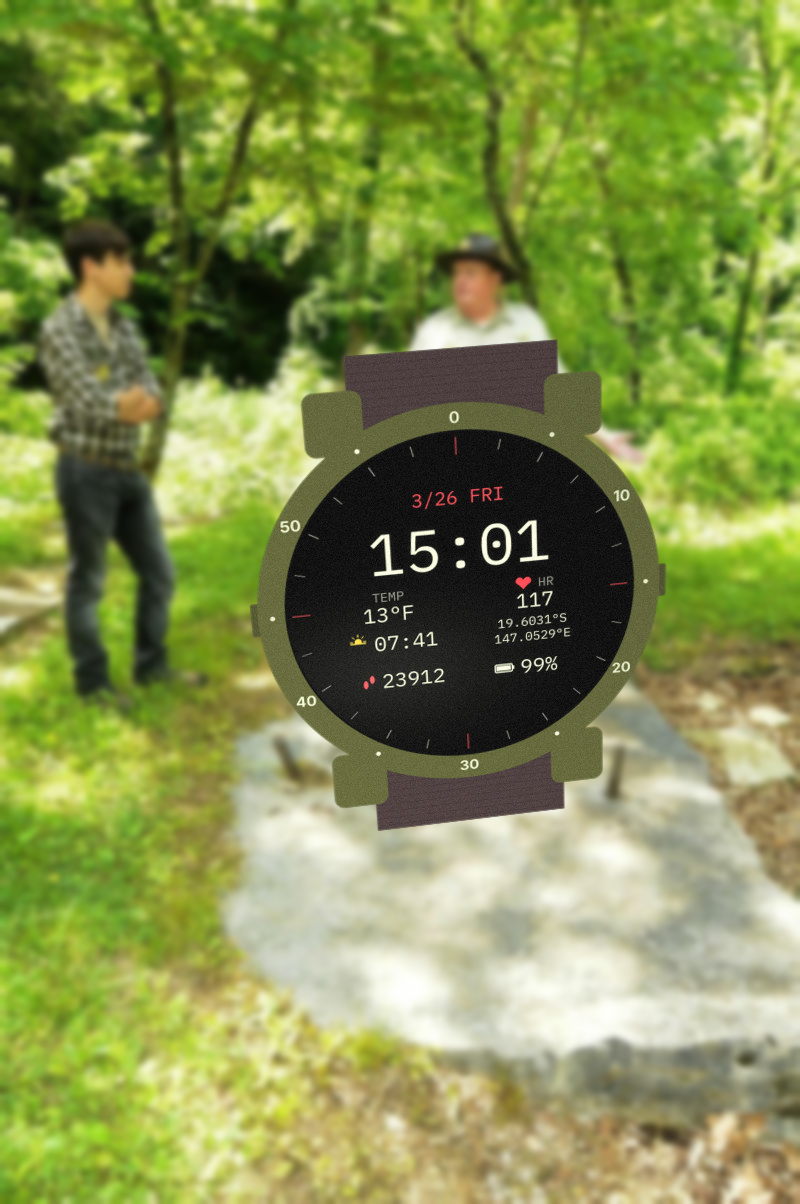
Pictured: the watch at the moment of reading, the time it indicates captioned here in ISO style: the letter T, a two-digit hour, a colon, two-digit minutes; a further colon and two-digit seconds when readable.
T15:01
